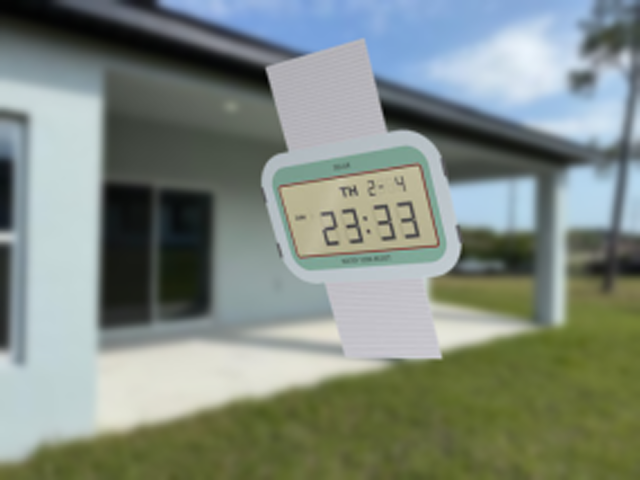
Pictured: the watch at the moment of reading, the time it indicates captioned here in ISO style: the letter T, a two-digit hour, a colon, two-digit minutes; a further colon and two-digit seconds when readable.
T23:33
